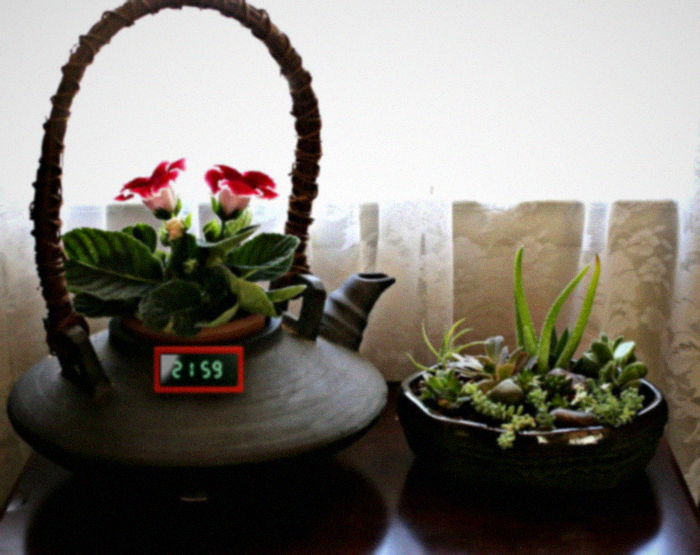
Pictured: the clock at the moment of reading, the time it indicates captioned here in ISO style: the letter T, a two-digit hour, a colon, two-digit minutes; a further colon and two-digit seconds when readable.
T21:59
